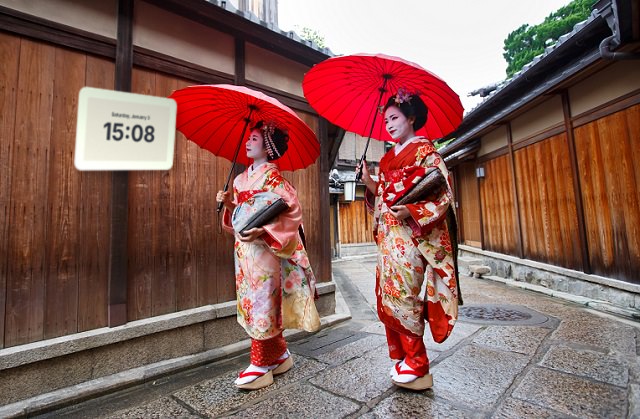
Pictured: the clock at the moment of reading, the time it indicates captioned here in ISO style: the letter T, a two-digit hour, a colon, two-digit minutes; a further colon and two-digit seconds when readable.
T15:08
